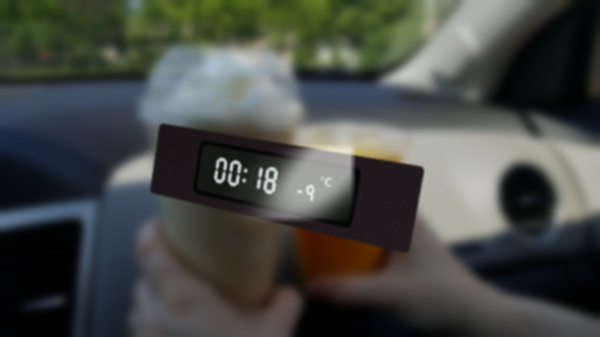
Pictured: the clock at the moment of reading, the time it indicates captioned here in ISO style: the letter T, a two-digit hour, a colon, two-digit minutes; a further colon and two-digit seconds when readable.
T00:18
